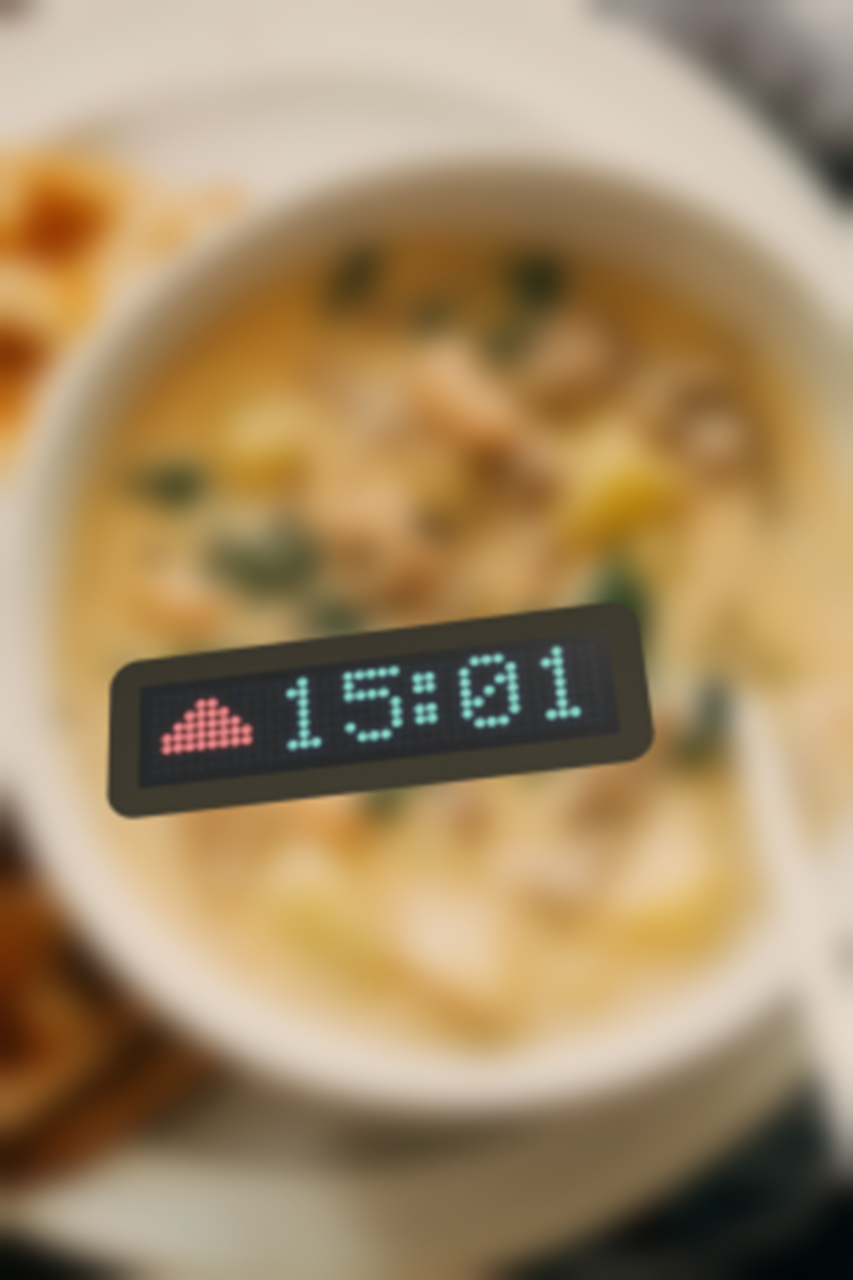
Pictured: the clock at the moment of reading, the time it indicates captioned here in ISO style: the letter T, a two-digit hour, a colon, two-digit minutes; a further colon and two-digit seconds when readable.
T15:01
